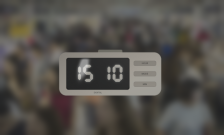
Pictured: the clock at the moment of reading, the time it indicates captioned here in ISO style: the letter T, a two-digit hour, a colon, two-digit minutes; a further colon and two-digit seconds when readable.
T15:10
